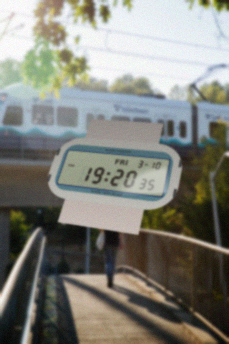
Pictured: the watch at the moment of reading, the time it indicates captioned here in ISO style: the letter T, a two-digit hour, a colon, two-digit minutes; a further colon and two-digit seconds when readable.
T19:20:35
